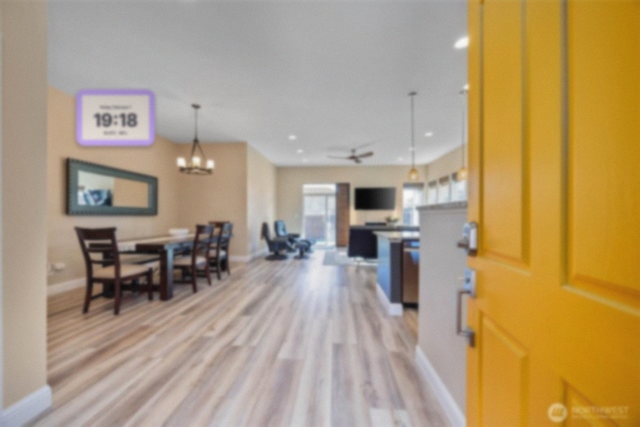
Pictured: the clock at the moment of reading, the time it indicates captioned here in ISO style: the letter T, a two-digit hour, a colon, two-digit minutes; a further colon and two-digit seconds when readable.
T19:18
